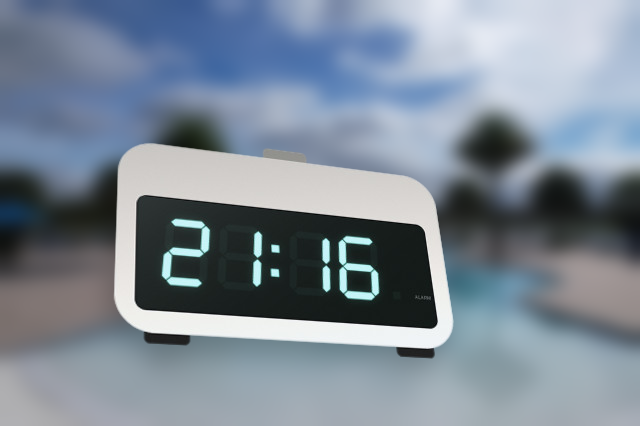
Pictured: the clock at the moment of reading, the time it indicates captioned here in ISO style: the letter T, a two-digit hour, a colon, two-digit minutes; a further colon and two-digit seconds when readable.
T21:16
